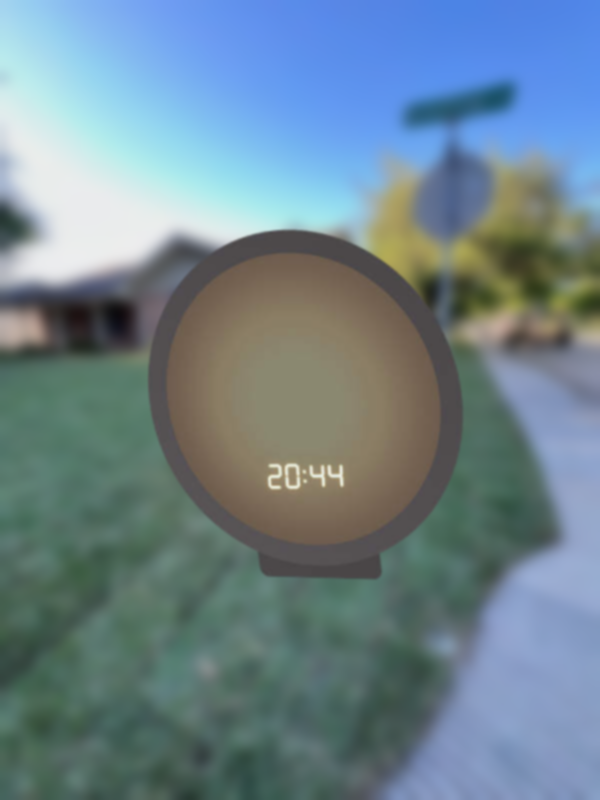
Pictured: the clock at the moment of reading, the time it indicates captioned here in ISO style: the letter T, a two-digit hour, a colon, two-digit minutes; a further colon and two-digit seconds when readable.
T20:44
